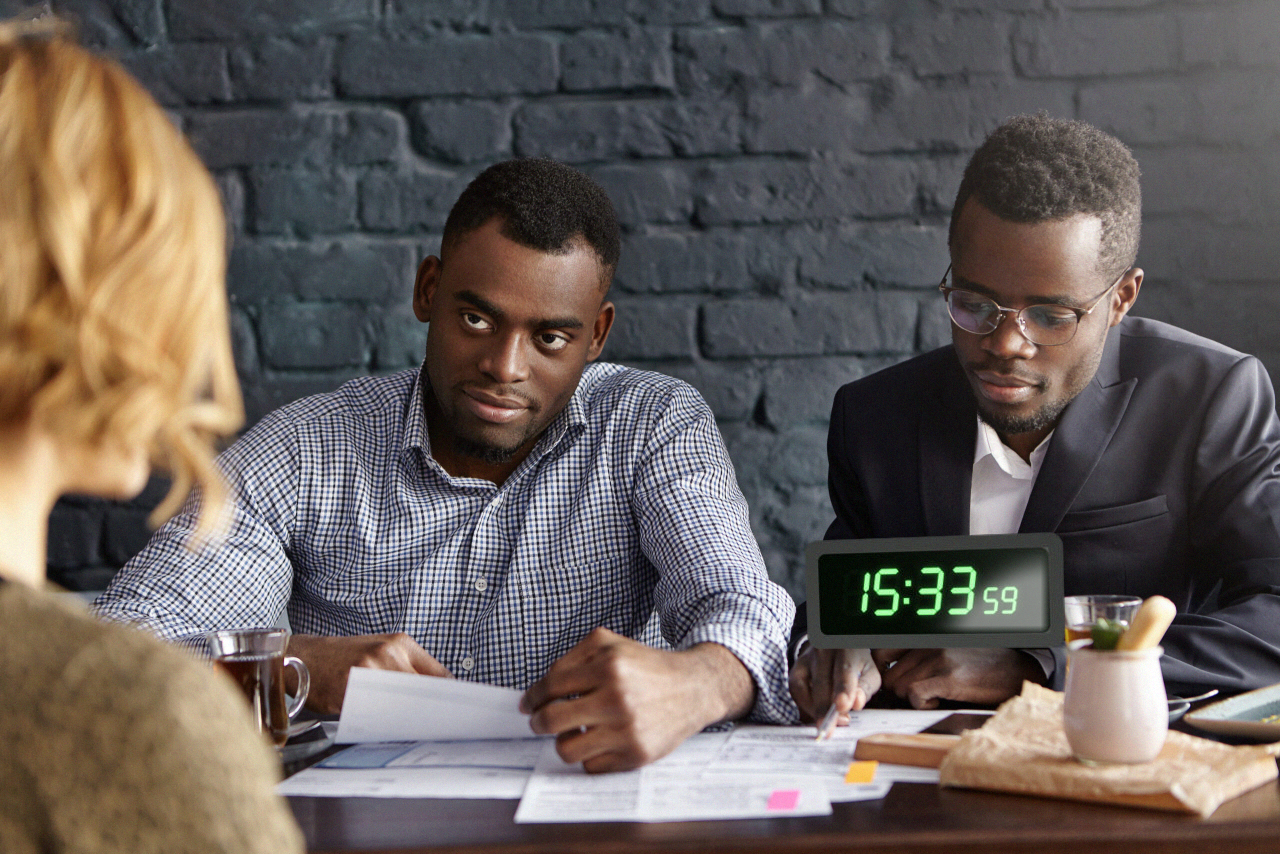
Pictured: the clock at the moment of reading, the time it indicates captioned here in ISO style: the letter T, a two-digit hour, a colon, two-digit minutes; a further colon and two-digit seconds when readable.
T15:33:59
